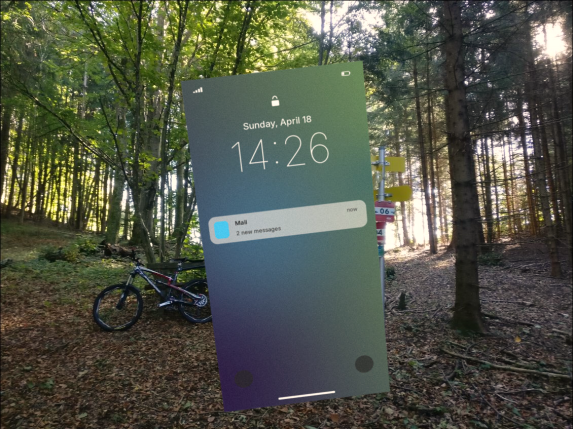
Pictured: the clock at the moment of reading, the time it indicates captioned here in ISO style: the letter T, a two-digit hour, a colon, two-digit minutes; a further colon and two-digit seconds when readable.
T14:26
